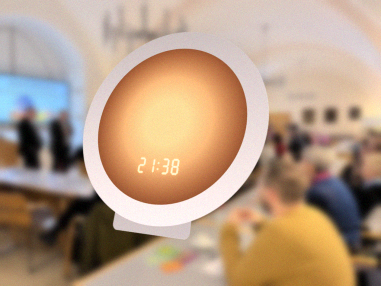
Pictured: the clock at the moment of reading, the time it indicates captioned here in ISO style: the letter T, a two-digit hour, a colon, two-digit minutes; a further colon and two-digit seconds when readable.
T21:38
